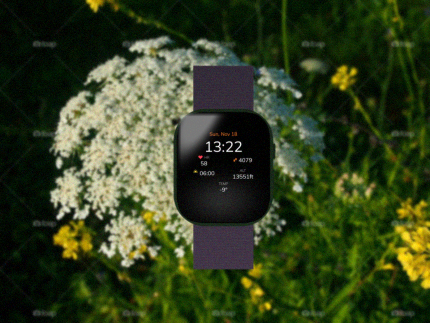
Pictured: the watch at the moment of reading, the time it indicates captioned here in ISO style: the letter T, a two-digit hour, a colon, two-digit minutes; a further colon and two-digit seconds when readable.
T13:22
